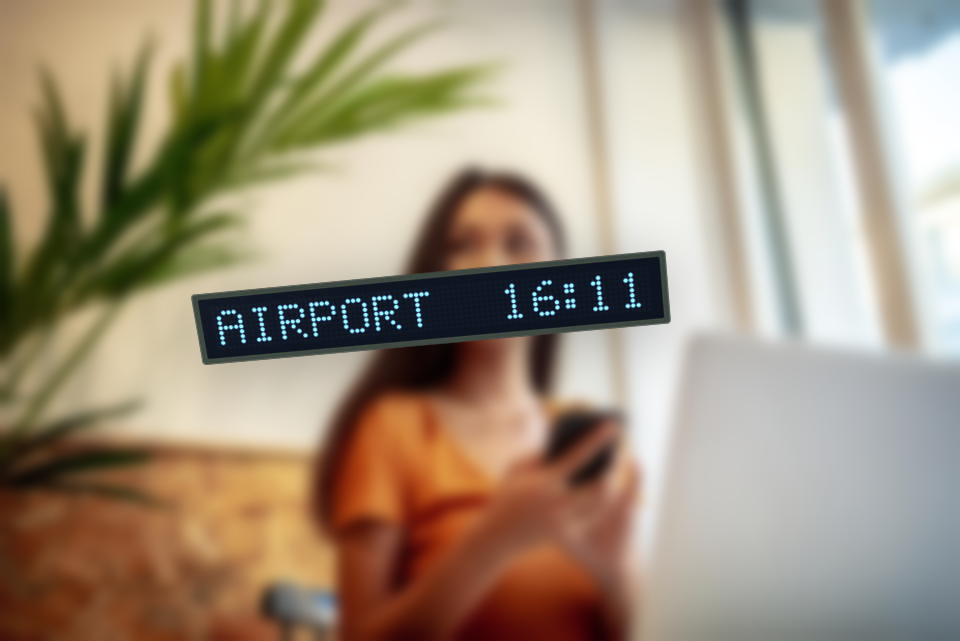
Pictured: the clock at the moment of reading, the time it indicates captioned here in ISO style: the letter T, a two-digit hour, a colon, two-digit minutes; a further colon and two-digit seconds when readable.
T16:11
